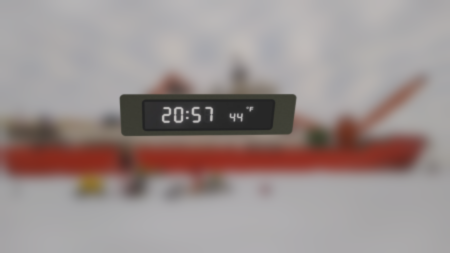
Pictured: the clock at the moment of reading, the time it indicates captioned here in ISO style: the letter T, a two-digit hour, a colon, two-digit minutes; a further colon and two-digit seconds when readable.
T20:57
